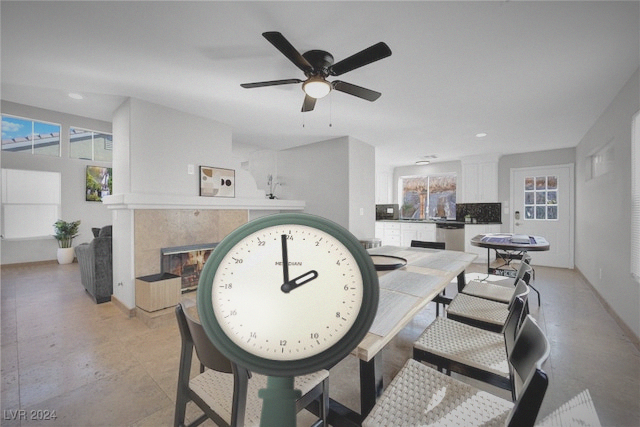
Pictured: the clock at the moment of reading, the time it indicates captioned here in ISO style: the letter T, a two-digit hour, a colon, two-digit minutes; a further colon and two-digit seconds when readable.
T03:59
